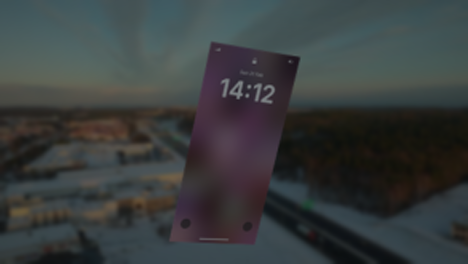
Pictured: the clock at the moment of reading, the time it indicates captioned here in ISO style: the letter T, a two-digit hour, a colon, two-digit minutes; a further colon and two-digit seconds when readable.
T14:12
